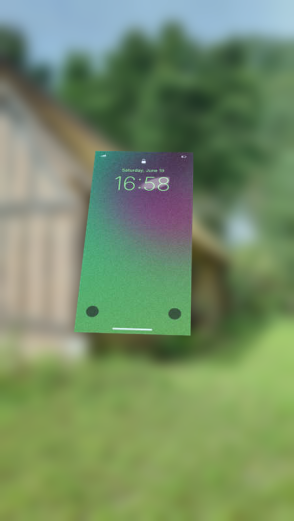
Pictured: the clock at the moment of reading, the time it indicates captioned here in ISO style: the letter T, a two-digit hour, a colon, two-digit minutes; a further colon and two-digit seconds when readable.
T16:58
